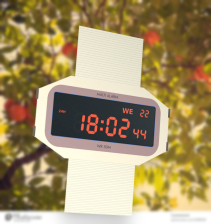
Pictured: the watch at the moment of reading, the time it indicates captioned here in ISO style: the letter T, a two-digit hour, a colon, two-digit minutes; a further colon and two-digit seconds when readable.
T18:02:44
